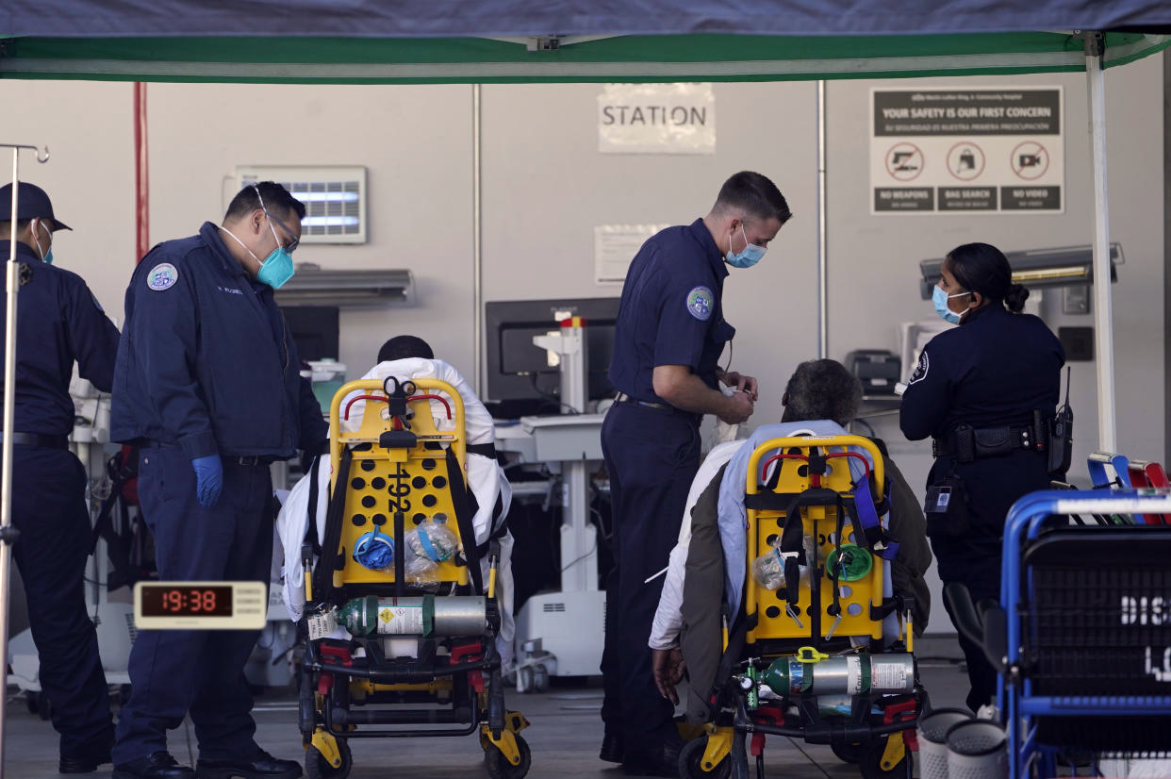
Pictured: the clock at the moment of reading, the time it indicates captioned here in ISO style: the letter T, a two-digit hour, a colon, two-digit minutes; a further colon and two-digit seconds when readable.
T19:38
